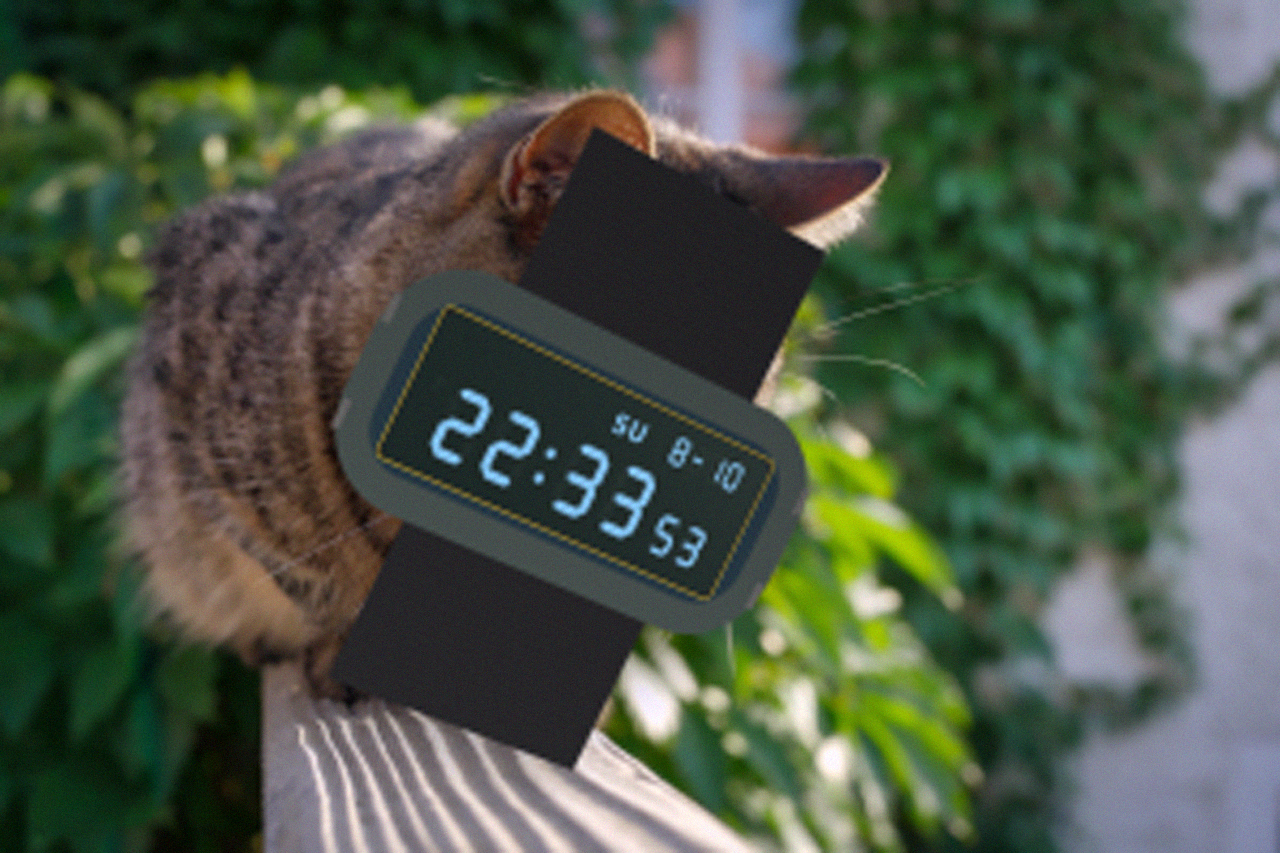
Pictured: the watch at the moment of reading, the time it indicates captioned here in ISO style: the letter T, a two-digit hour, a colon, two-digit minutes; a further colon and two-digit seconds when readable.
T22:33:53
